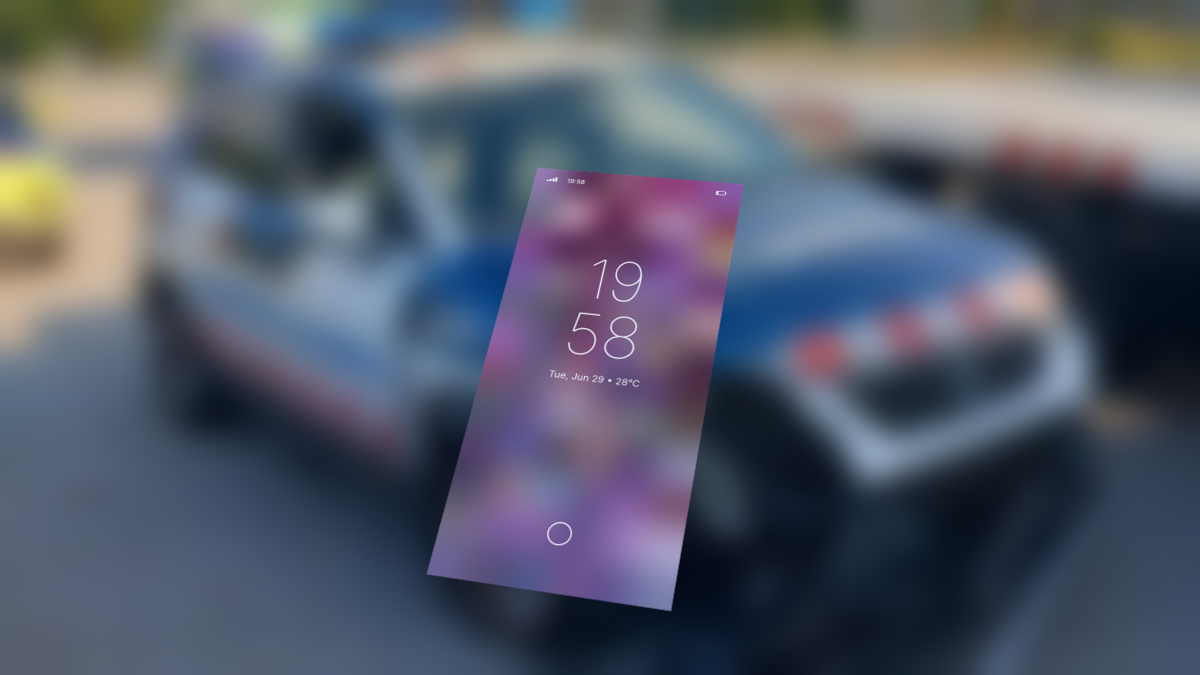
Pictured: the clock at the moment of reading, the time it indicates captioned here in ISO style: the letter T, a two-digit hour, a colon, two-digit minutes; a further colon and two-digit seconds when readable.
T19:58
